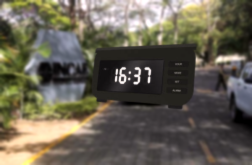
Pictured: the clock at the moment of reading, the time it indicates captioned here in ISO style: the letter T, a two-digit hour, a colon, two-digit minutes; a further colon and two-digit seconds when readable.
T16:37
